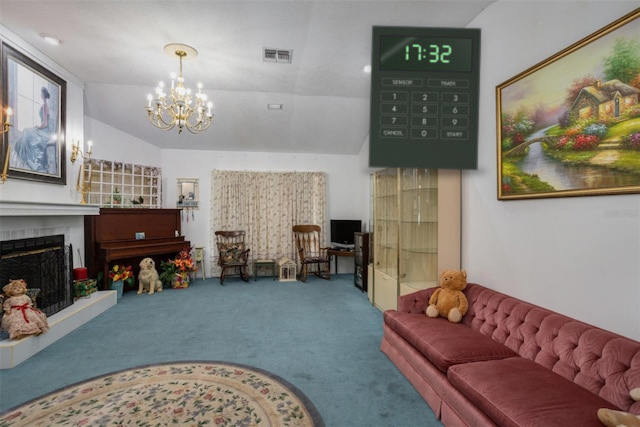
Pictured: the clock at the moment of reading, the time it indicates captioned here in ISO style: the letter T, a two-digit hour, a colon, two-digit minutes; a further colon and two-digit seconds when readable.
T17:32
